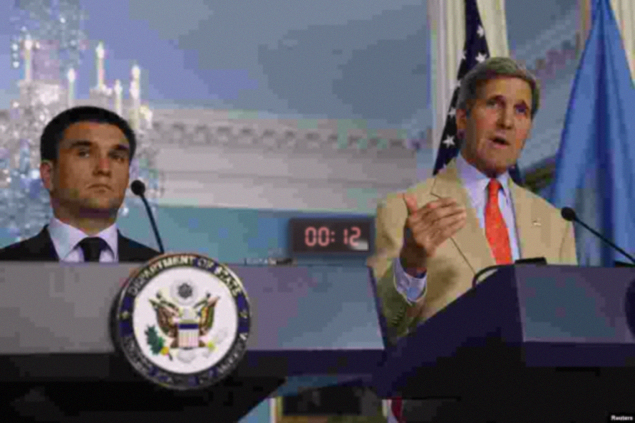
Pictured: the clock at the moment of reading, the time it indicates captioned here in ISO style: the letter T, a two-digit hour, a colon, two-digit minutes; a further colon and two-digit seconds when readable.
T00:12
